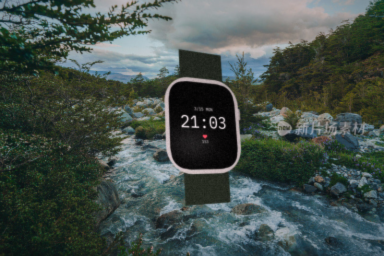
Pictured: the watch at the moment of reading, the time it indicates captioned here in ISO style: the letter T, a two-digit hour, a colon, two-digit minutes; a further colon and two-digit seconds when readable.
T21:03
